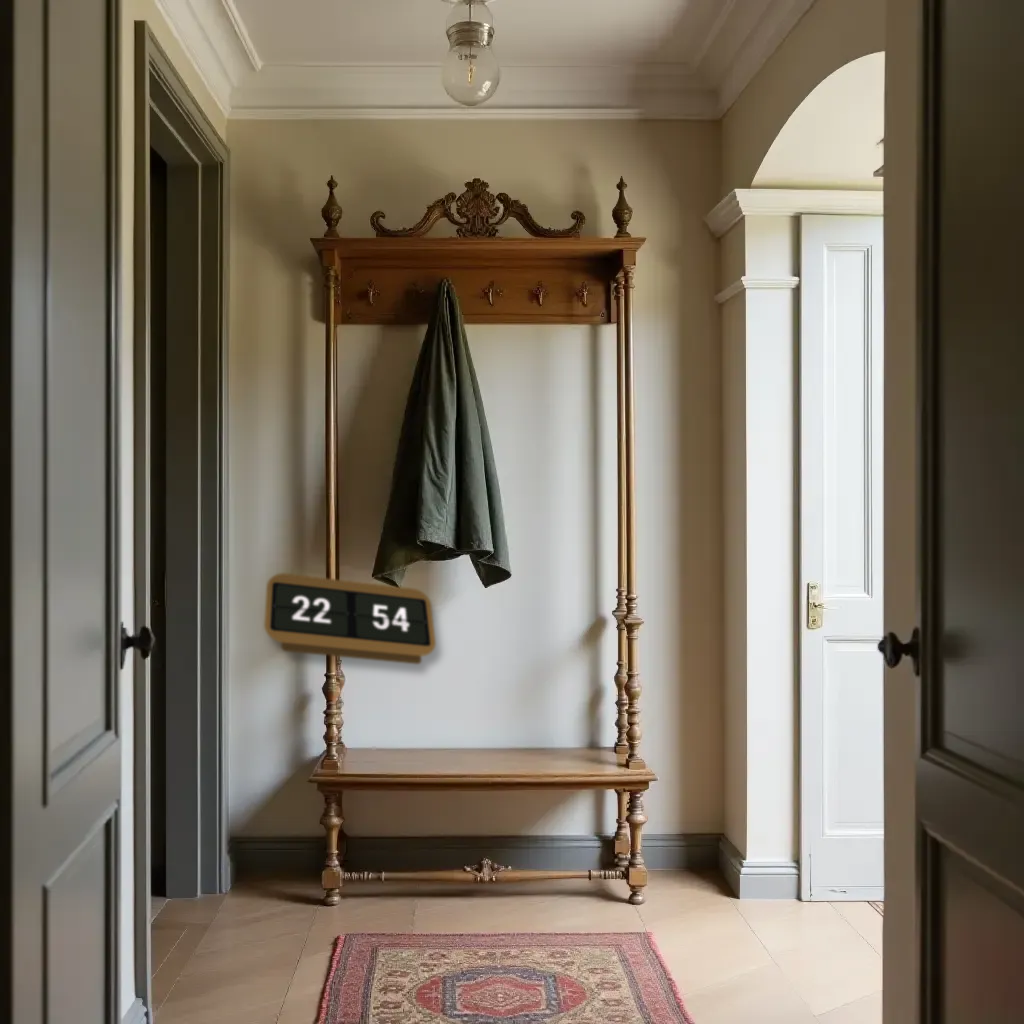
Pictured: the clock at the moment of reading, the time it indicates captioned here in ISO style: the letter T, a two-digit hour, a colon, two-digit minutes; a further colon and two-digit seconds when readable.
T22:54
